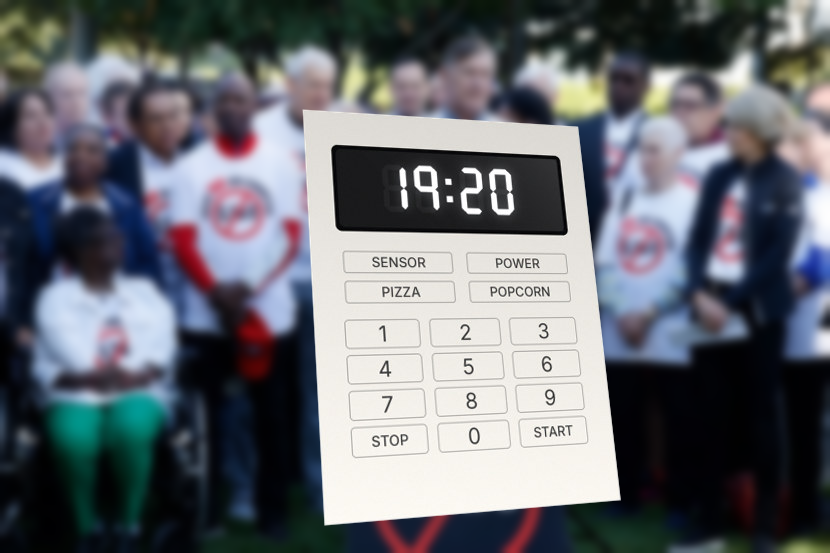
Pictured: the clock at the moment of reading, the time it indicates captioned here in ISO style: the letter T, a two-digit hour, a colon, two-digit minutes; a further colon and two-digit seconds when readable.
T19:20
